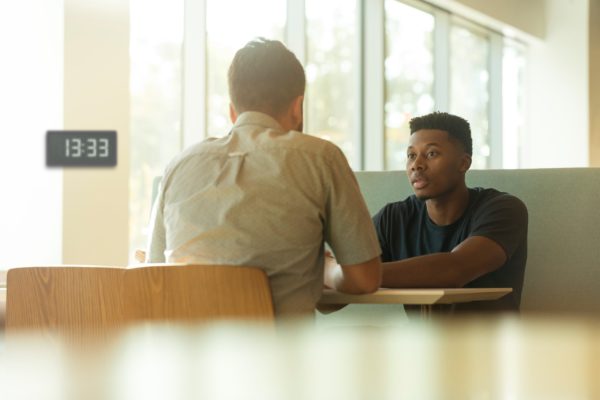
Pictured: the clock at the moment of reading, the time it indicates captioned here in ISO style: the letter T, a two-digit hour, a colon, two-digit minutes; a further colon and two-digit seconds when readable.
T13:33
